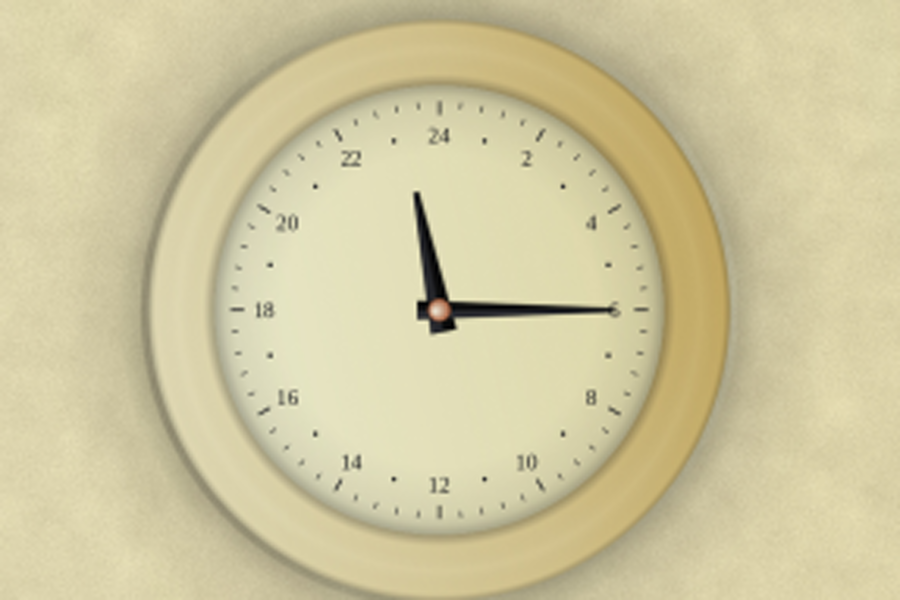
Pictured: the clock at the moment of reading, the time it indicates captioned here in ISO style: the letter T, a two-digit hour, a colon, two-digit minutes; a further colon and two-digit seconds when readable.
T23:15
